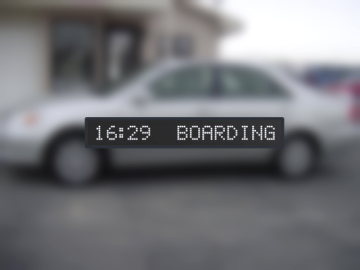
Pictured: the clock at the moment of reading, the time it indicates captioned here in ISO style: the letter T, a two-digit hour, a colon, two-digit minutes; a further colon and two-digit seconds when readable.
T16:29
